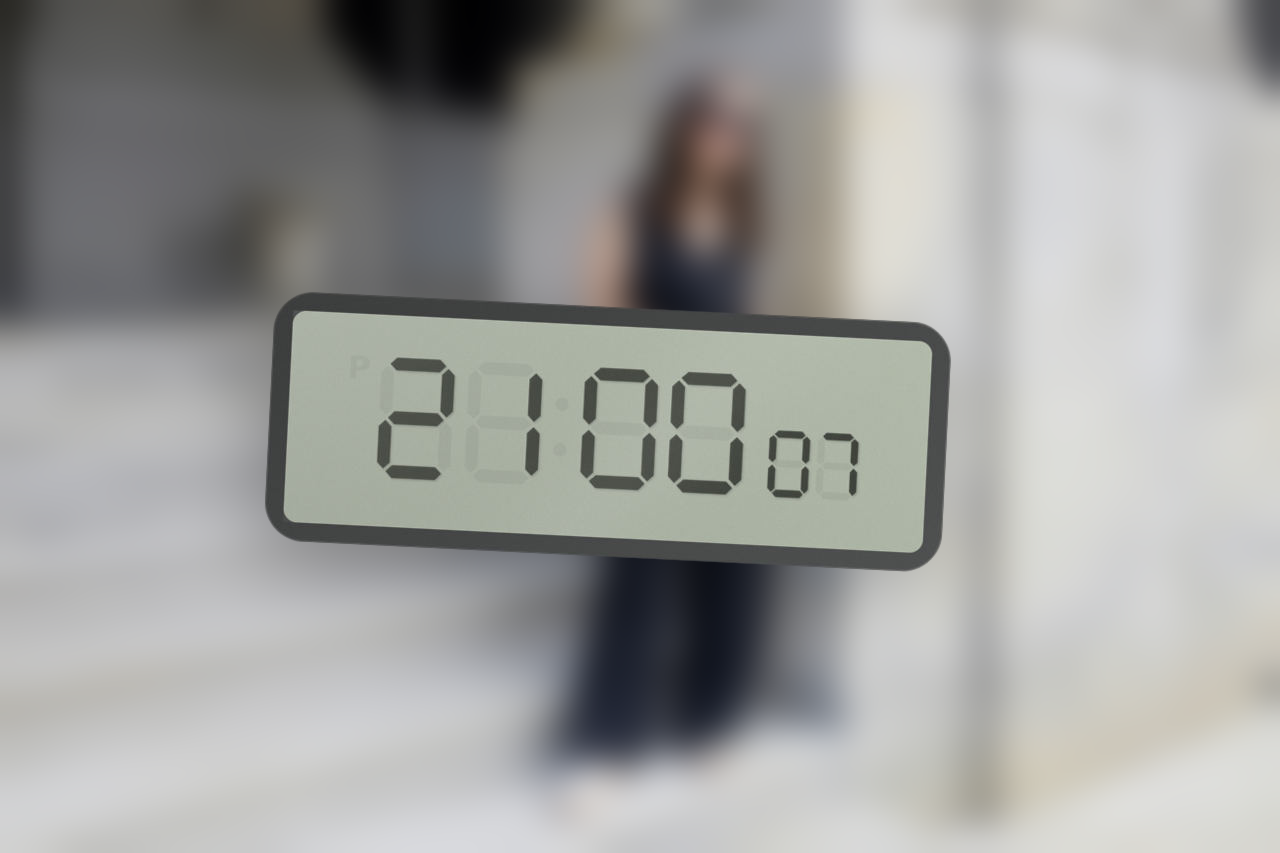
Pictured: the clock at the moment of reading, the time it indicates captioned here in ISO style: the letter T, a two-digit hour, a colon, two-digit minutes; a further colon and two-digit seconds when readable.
T21:00:07
